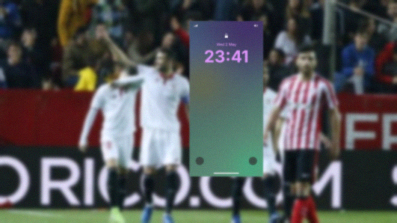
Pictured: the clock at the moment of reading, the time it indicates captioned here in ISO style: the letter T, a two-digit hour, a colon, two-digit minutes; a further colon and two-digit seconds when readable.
T23:41
